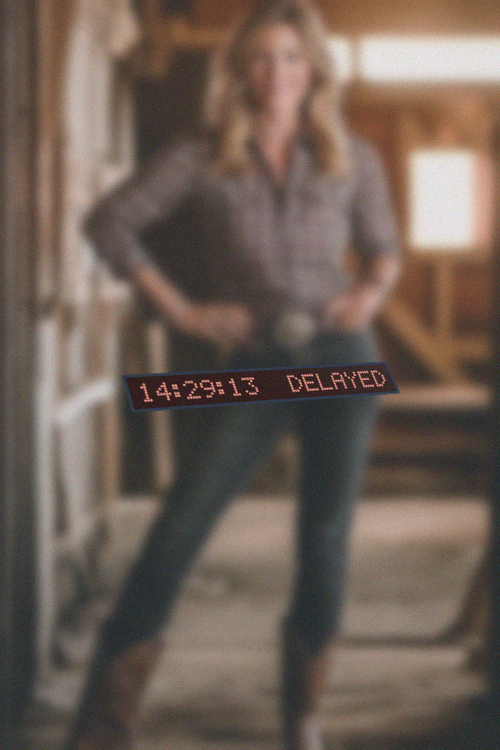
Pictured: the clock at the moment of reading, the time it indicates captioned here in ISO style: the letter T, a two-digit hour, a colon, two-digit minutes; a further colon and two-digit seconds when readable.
T14:29:13
